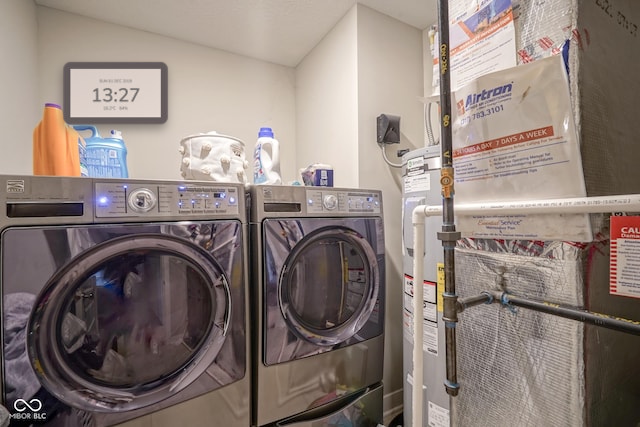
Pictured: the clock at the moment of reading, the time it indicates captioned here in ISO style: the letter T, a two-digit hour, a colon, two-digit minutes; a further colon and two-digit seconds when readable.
T13:27
